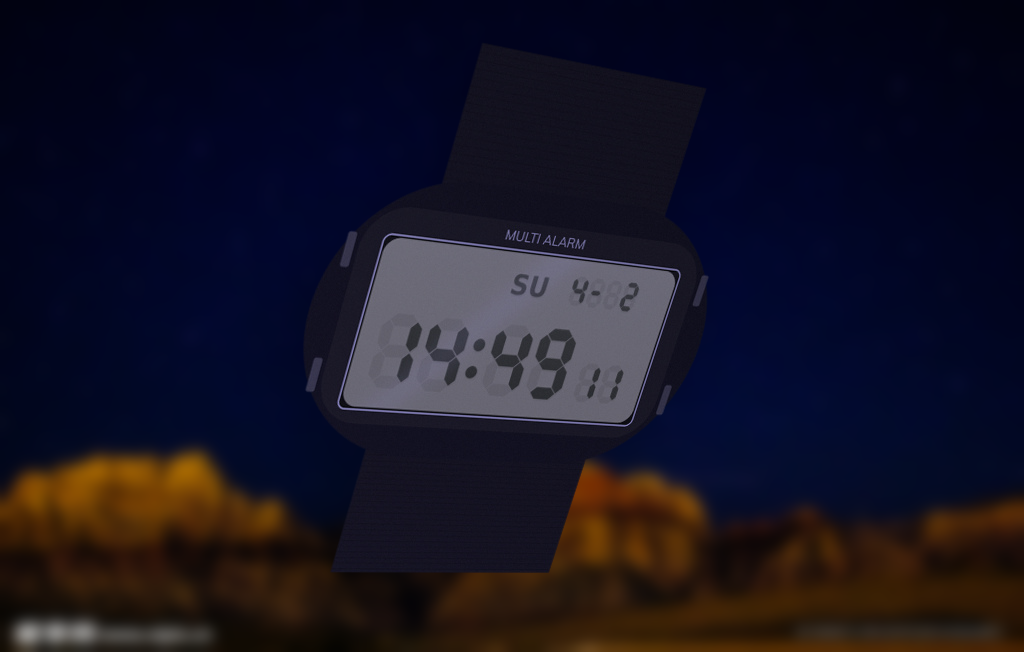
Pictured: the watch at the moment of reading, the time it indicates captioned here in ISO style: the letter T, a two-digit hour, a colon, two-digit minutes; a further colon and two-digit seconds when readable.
T14:49:11
